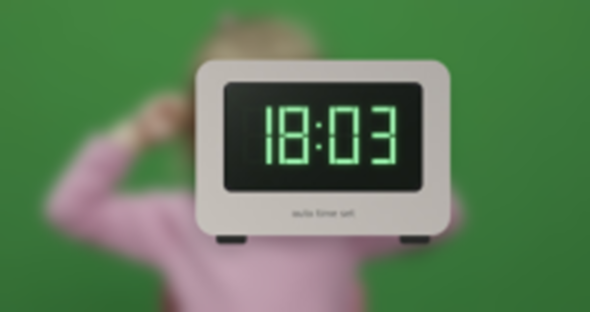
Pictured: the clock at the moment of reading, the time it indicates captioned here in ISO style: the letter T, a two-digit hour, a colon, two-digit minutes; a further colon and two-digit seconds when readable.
T18:03
